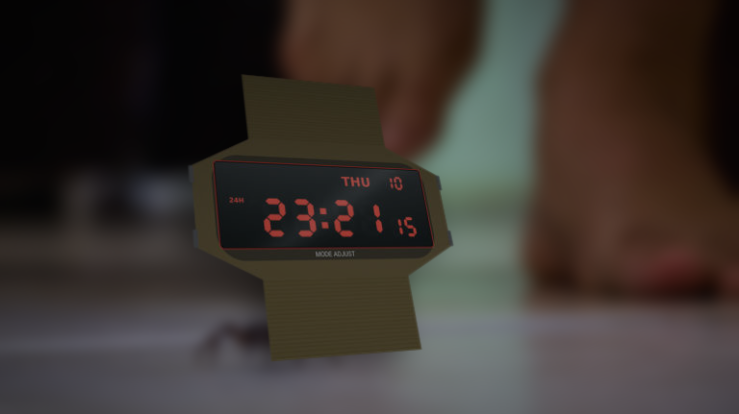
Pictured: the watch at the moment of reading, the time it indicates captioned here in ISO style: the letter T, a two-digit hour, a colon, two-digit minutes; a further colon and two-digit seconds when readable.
T23:21:15
